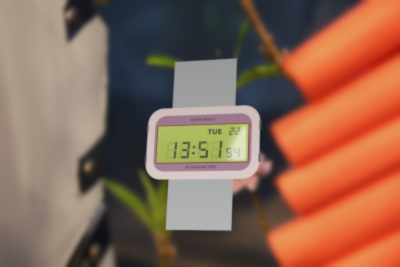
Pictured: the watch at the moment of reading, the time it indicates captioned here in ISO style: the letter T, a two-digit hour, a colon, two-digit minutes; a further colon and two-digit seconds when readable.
T13:51:54
